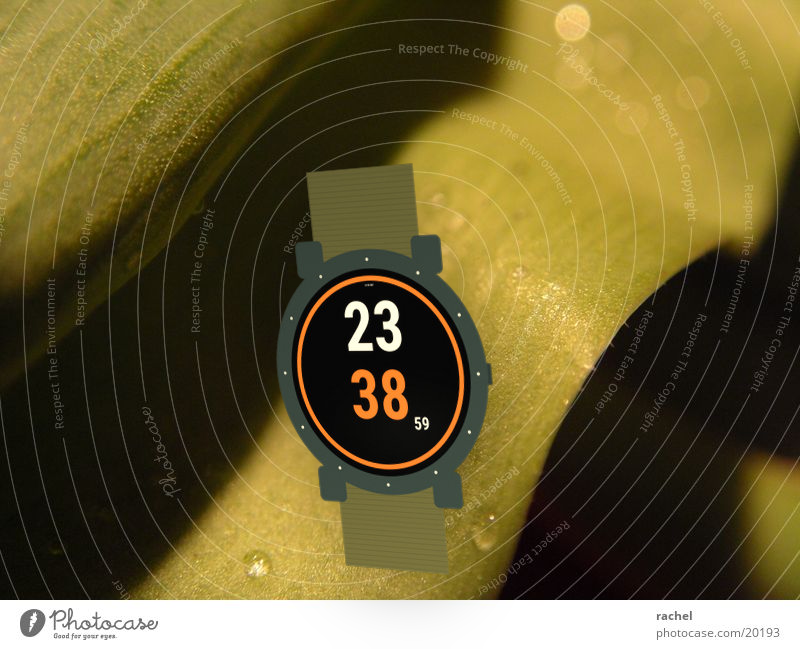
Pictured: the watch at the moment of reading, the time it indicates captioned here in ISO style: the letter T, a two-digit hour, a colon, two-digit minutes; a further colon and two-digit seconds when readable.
T23:38:59
